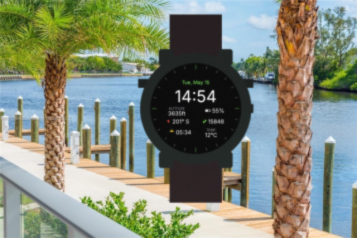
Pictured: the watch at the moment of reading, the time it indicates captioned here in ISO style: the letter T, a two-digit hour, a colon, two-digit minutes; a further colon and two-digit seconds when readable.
T14:54
